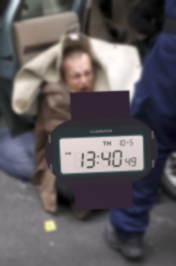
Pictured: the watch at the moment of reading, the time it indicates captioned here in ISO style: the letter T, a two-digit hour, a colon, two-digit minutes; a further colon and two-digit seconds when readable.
T13:40
